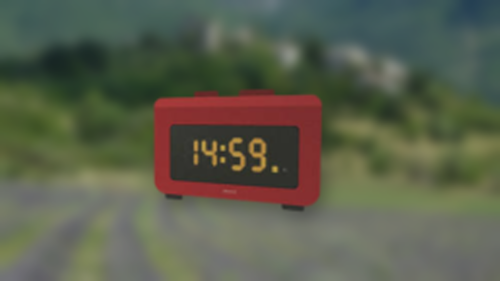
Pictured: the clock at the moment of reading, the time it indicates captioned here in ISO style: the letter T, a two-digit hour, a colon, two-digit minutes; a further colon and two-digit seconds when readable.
T14:59
